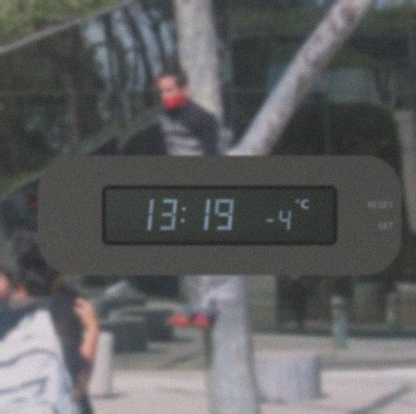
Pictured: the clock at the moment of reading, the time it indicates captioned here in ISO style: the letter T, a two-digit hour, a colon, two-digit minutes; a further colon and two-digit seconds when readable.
T13:19
